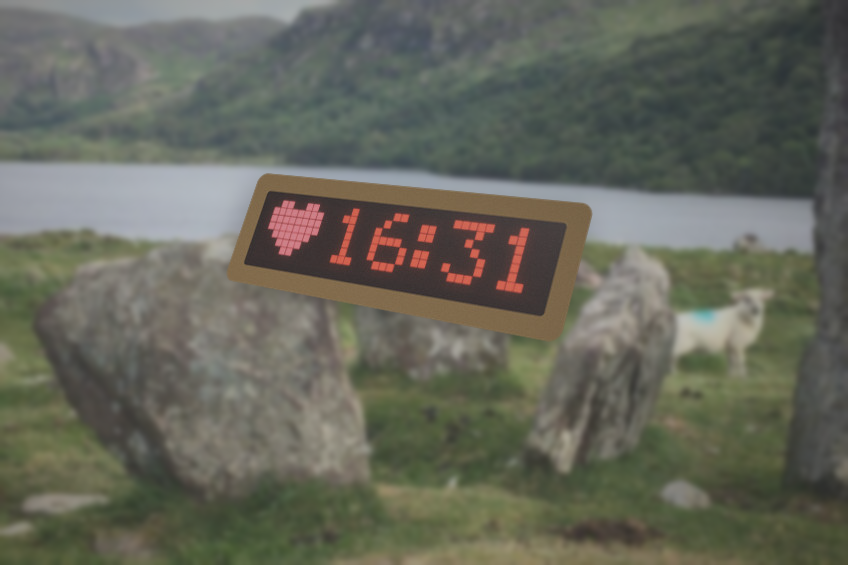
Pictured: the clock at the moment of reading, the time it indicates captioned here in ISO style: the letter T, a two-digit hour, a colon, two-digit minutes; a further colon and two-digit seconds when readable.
T16:31
